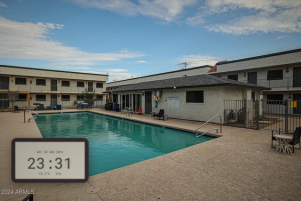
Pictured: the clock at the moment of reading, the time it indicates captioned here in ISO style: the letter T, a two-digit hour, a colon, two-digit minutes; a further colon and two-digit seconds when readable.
T23:31
